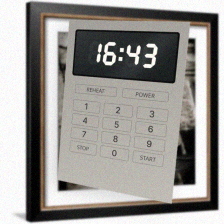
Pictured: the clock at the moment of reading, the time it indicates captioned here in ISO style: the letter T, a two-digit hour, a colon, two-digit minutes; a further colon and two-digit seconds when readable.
T16:43
